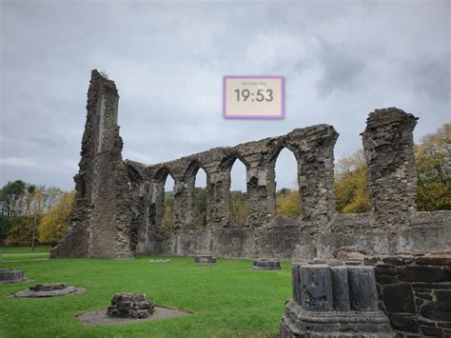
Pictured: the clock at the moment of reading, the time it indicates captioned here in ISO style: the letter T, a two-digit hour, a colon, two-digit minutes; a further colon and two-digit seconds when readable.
T19:53
